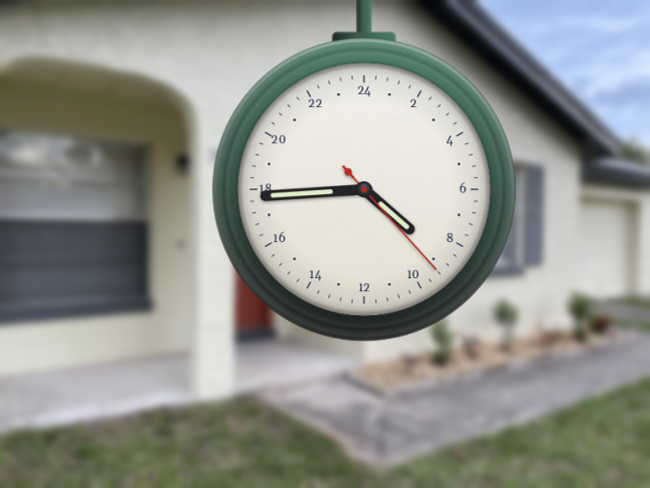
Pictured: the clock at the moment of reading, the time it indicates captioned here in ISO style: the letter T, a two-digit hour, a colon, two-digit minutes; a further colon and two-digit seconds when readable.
T08:44:23
